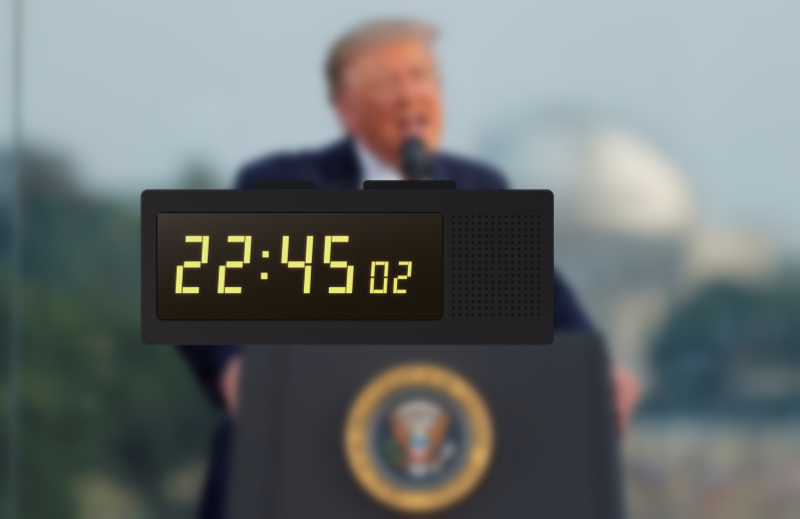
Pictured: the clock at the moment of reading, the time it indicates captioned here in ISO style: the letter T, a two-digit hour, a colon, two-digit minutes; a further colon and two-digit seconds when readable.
T22:45:02
